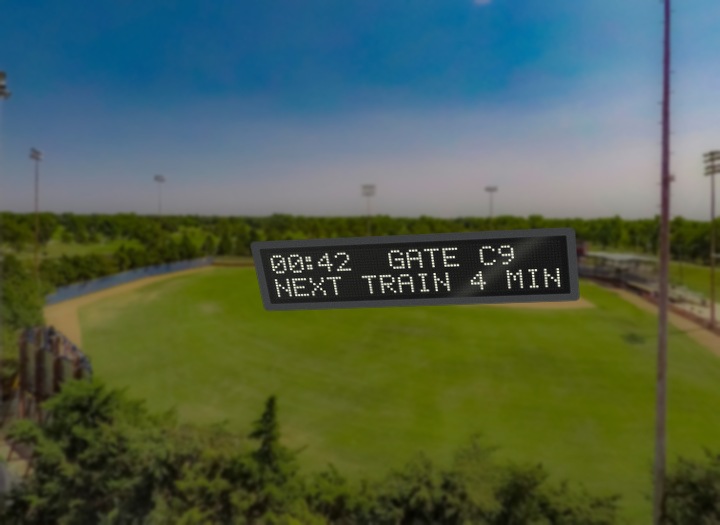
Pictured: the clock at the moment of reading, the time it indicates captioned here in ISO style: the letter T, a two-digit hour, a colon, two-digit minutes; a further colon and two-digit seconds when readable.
T00:42
